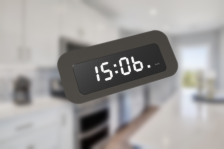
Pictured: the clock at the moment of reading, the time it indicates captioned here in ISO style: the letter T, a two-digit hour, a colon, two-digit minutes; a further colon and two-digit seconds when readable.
T15:06
